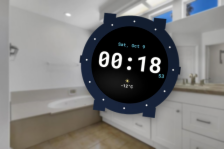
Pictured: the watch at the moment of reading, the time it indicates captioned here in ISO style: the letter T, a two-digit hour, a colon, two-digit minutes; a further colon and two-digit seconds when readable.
T00:18
